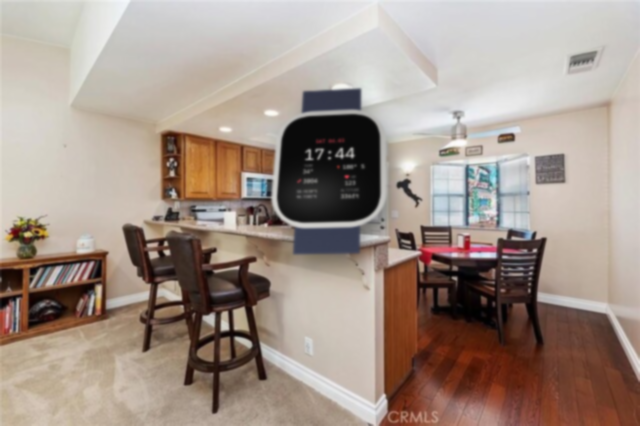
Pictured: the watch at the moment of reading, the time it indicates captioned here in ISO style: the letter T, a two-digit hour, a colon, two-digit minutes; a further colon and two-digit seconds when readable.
T17:44
